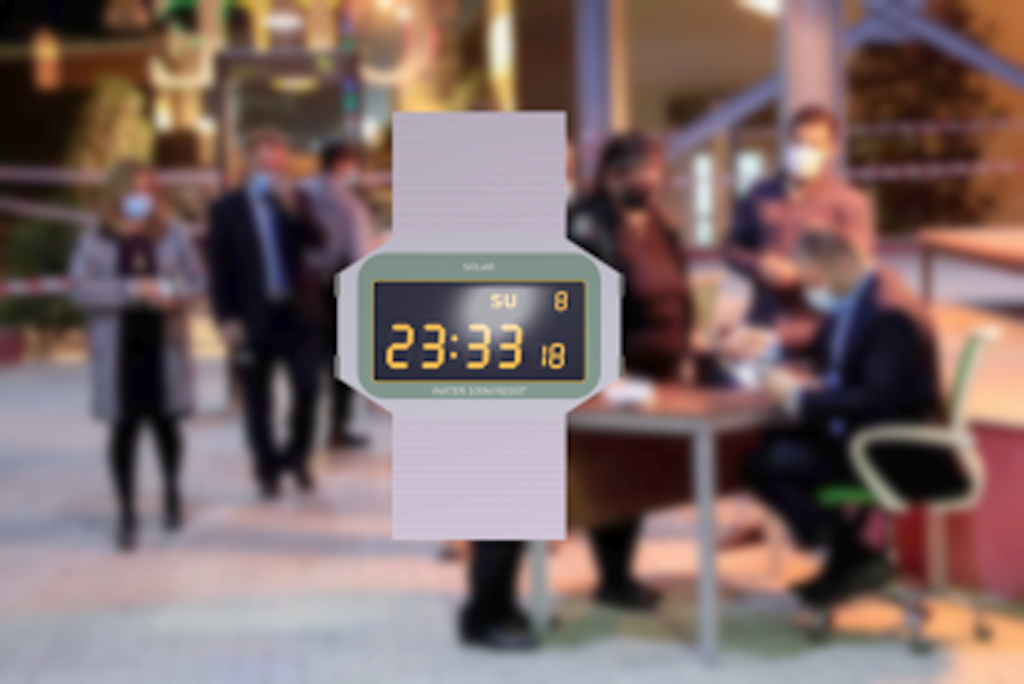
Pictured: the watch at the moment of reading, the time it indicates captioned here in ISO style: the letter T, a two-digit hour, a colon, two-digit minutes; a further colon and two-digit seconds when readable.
T23:33:18
